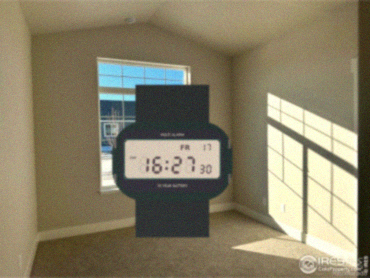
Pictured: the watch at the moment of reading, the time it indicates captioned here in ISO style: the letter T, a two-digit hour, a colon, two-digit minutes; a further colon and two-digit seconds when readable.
T16:27
